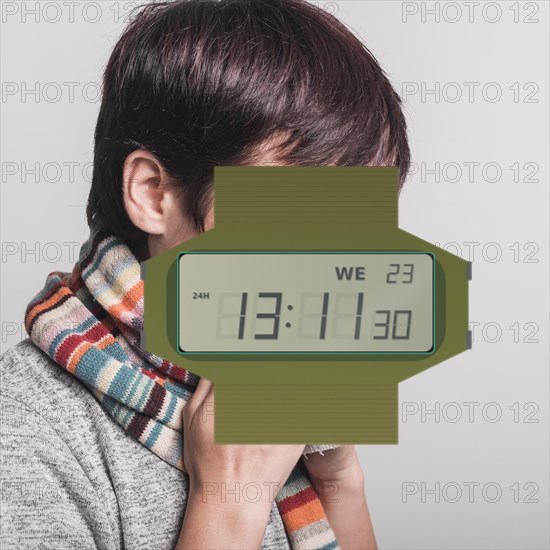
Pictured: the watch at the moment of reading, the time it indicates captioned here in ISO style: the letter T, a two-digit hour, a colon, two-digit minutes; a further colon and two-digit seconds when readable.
T13:11:30
